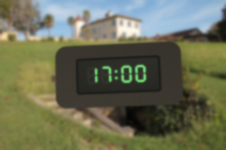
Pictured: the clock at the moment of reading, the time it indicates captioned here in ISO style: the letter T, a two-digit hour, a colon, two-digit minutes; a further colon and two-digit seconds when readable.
T17:00
